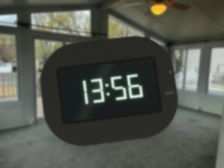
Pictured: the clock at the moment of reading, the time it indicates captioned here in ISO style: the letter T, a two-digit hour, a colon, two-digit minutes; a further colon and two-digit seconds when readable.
T13:56
